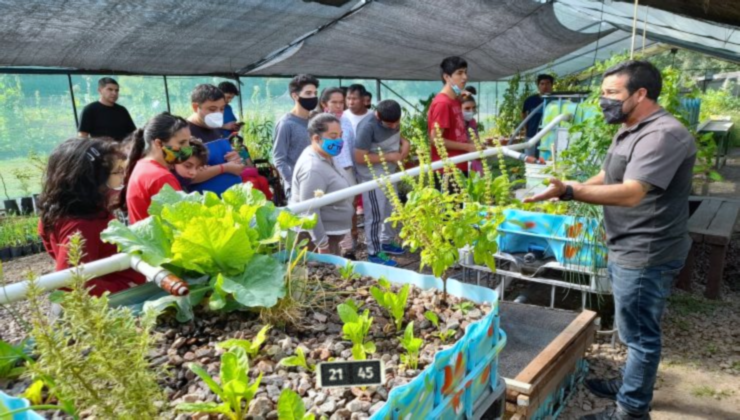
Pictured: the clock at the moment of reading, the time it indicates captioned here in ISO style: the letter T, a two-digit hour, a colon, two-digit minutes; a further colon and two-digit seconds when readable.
T21:45
